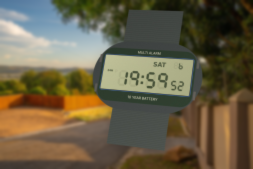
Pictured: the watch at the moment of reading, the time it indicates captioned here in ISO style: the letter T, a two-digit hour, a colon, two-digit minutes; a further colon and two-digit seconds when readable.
T19:59:52
